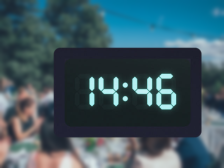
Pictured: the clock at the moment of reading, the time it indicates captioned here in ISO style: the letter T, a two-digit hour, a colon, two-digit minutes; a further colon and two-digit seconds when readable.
T14:46
